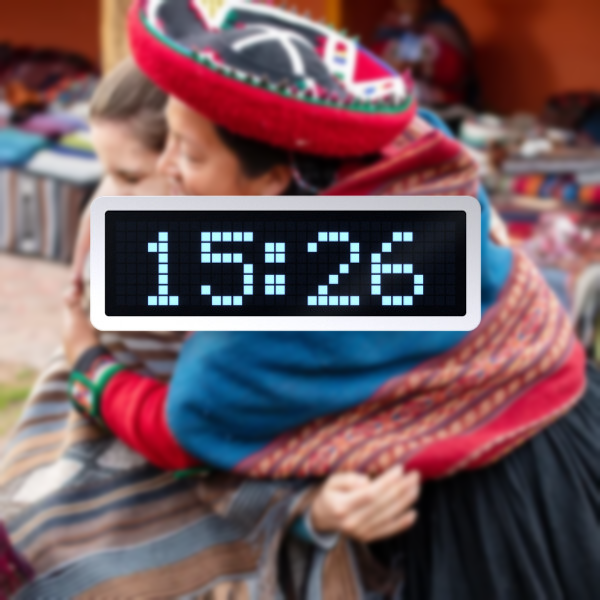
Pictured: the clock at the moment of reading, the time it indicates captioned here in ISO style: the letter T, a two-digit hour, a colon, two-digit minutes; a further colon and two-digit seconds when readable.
T15:26
